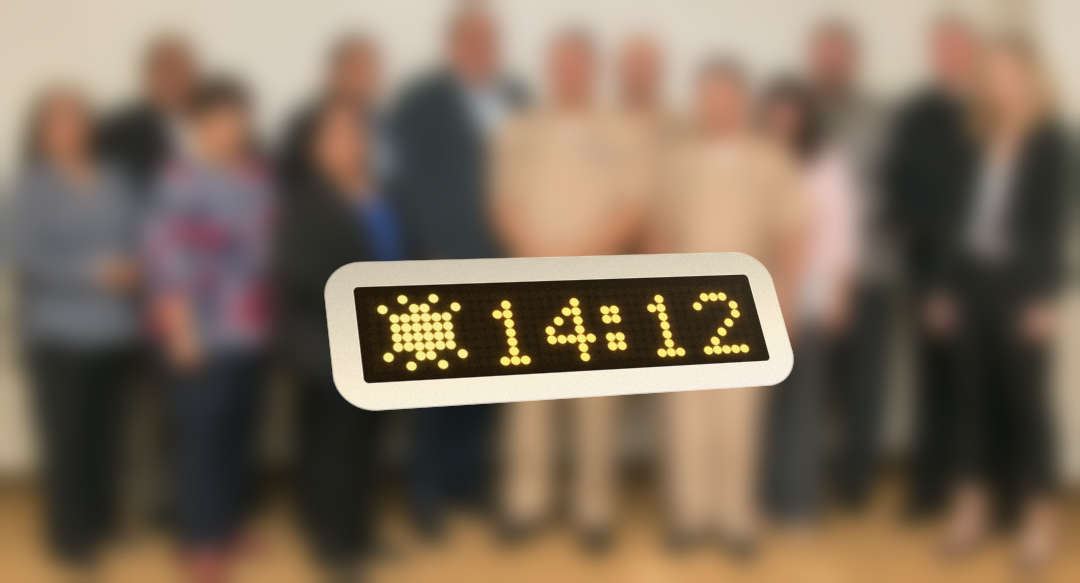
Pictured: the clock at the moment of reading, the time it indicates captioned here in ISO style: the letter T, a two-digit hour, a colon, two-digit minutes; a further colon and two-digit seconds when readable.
T14:12
